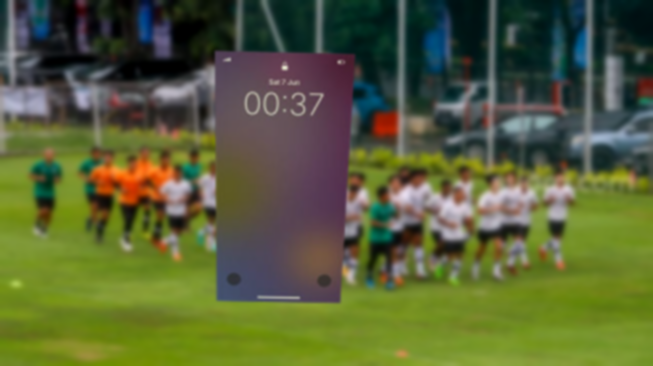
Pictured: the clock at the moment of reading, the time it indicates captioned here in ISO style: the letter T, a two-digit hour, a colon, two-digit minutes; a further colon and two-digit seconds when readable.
T00:37
